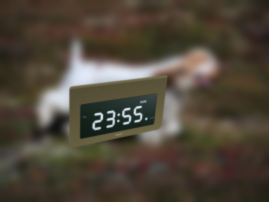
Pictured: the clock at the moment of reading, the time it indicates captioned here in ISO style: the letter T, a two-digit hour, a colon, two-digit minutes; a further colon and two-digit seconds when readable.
T23:55
